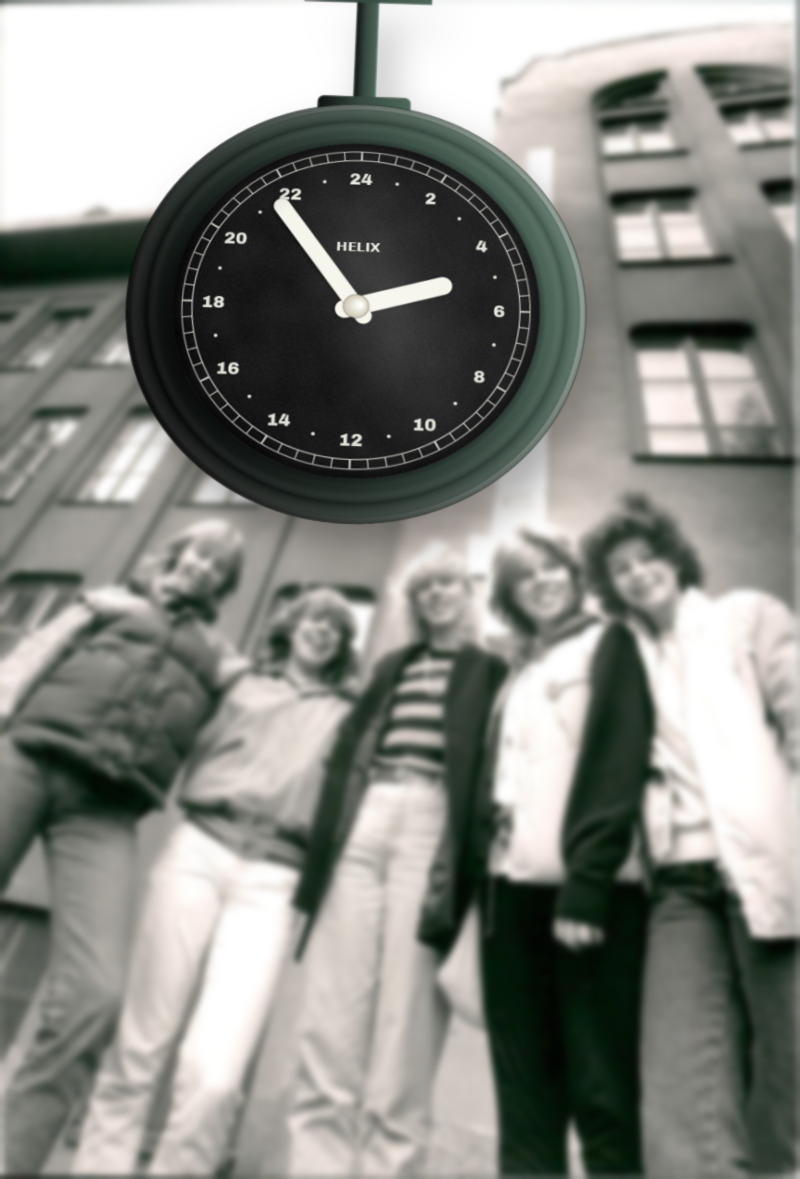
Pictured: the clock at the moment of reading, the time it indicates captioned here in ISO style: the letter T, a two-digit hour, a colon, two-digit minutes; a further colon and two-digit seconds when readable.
T04:54
